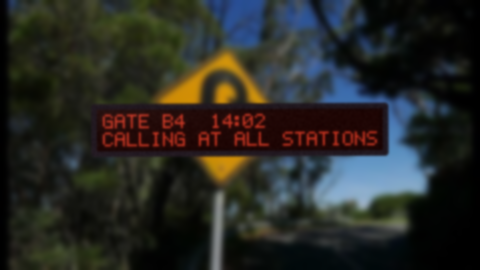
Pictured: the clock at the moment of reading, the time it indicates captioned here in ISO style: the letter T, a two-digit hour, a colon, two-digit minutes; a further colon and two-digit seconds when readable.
T14:02
